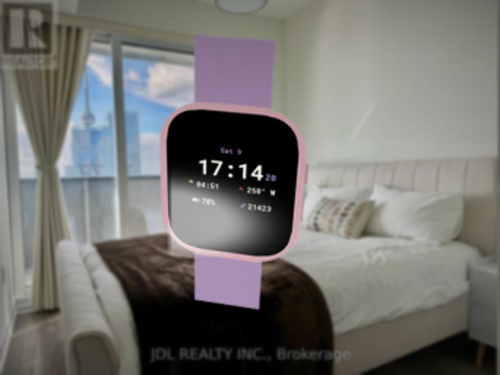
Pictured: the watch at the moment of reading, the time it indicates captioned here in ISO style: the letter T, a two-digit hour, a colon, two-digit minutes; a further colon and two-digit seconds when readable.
T17:14
